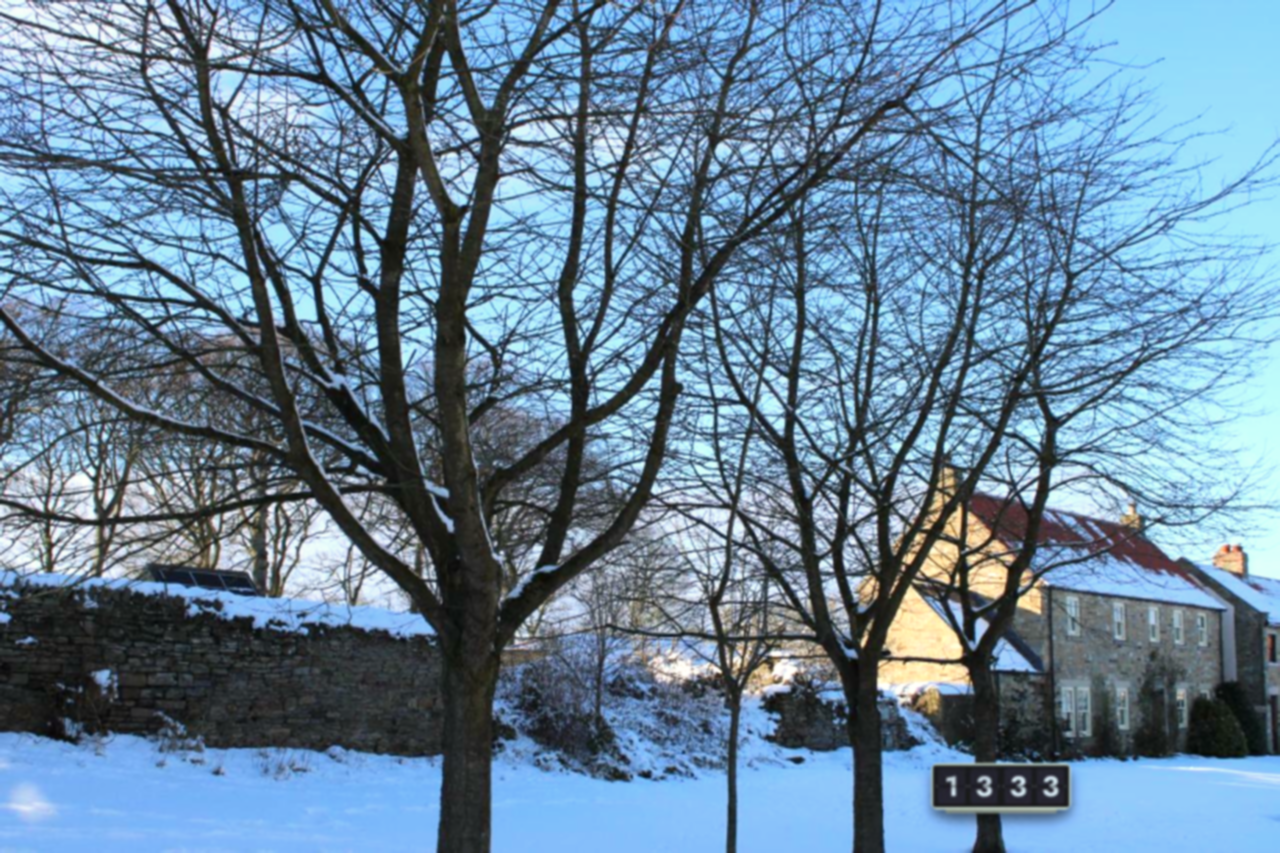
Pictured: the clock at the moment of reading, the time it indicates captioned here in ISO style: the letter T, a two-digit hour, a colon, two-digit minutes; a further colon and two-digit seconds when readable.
T13:33
